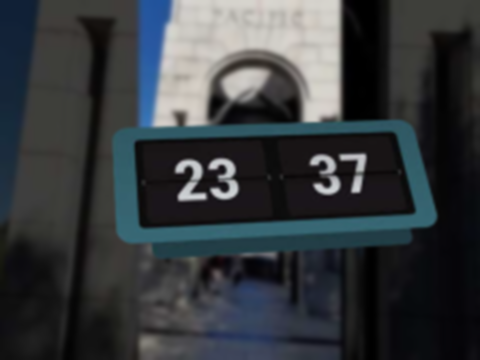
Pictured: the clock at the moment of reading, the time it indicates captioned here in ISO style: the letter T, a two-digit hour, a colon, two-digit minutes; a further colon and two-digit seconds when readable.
T23:37
